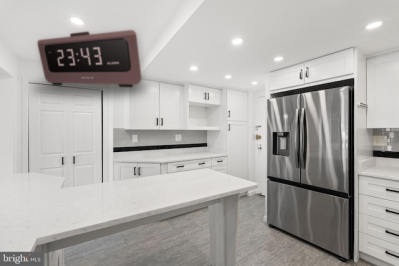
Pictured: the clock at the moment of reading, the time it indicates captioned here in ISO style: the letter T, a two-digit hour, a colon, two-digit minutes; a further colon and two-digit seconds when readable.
T23:43
